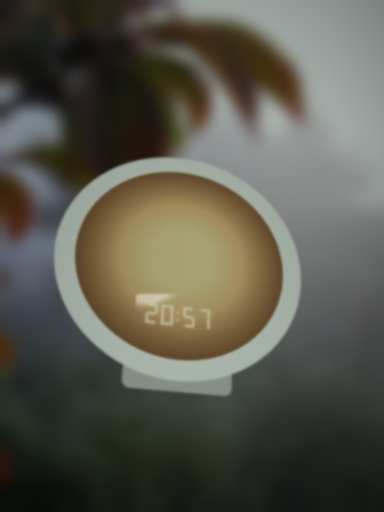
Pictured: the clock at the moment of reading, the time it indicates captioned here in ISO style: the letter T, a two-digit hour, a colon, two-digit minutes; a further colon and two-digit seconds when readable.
T20:57
